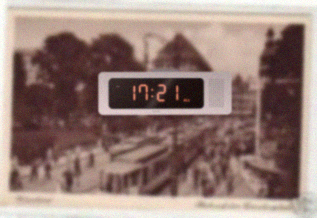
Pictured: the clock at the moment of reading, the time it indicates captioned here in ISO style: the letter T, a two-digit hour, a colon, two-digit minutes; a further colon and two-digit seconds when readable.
T17:21
